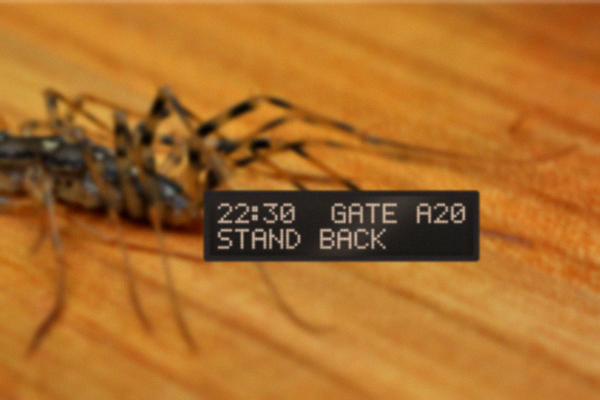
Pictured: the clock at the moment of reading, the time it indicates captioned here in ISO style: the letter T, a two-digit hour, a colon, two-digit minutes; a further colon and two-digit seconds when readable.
T22:30
